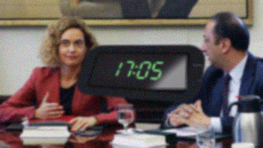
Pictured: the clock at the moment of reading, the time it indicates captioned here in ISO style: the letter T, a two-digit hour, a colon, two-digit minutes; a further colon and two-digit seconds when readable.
T17:05
